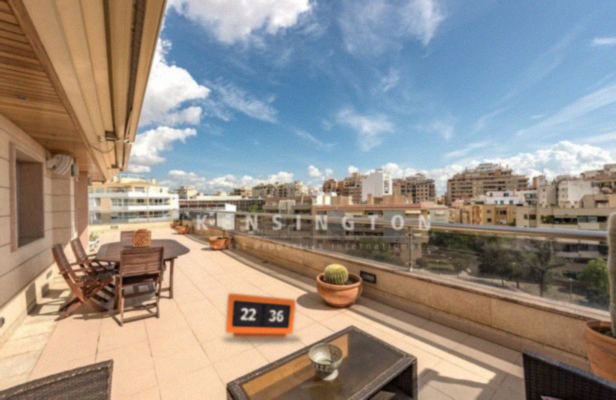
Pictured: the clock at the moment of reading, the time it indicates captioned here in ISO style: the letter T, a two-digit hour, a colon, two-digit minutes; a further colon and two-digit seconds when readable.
T22:36
